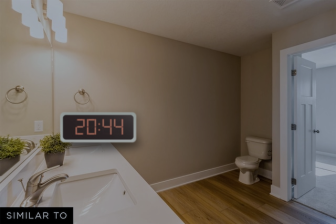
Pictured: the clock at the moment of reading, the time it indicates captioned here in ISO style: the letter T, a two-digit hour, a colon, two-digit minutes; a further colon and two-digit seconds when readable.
T20:44
